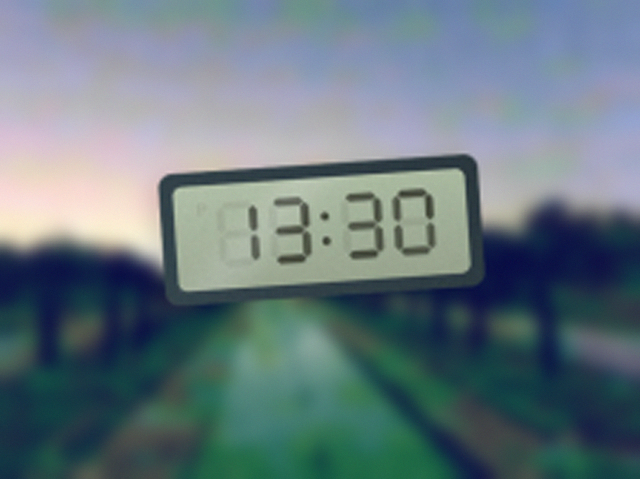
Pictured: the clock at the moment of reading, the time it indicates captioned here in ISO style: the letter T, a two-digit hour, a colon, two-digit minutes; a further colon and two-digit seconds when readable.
T13:30
